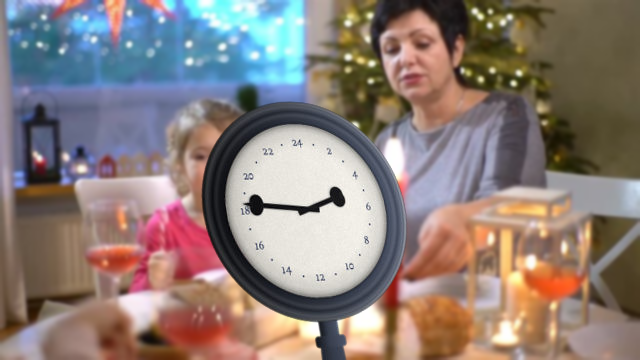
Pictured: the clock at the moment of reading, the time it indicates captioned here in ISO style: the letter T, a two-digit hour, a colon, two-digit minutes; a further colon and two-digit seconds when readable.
T04:46
